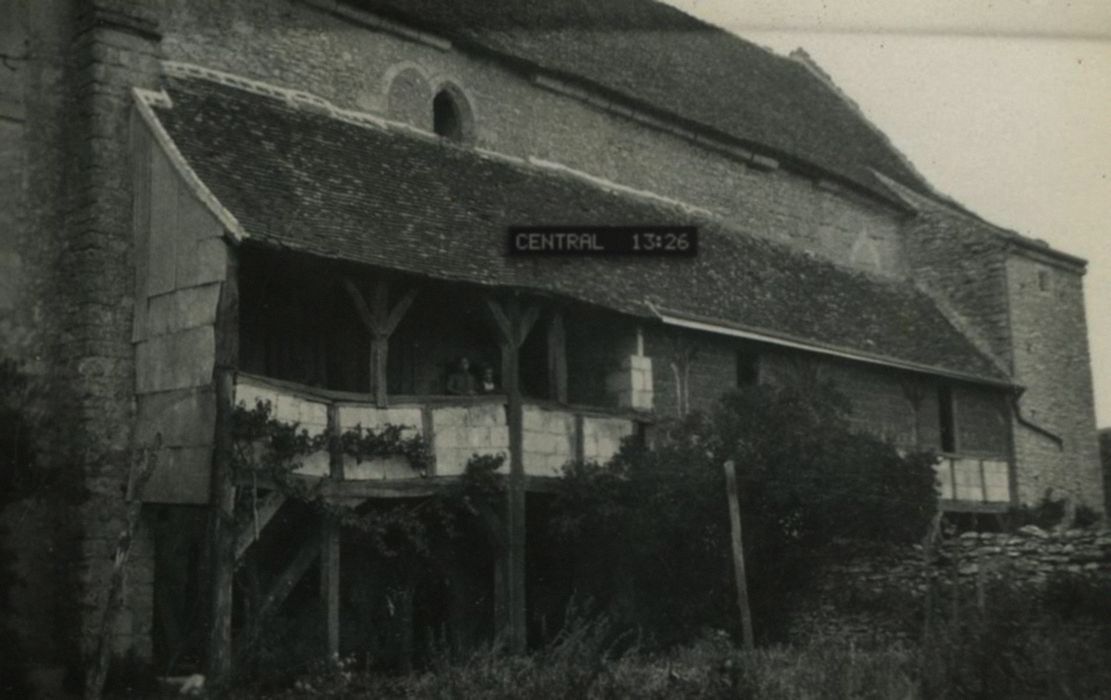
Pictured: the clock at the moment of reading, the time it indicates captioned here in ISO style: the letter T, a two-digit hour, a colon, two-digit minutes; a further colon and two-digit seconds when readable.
T13:26
